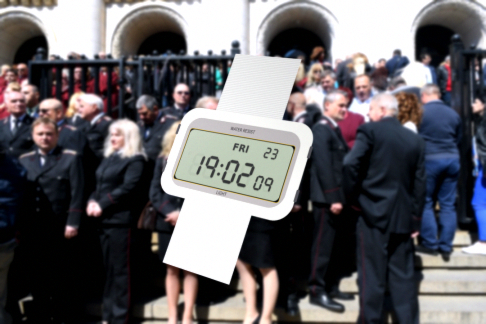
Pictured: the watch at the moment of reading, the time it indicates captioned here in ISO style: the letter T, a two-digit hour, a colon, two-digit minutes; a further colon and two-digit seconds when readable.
T19:02:09
